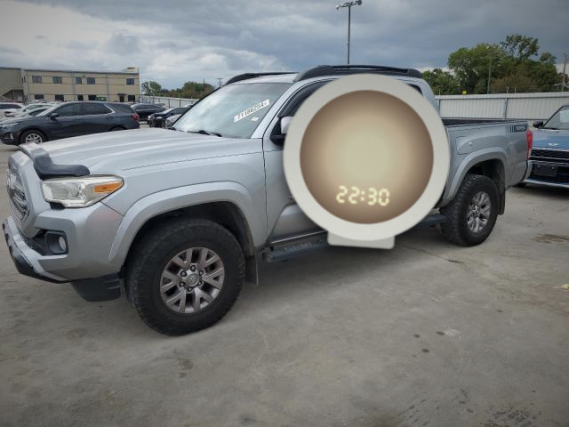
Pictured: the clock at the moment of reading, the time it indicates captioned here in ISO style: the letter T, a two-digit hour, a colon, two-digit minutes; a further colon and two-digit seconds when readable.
T22:30
